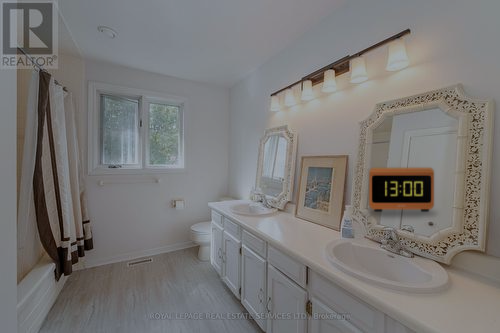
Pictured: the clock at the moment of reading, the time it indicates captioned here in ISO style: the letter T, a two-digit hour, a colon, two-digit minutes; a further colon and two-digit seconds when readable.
T13:00
